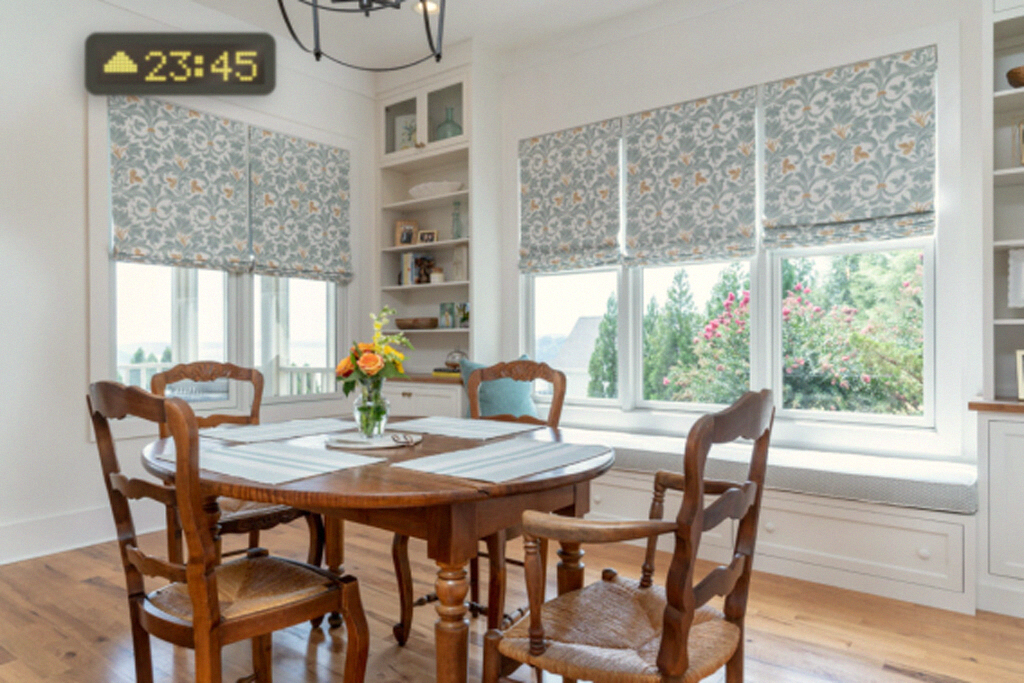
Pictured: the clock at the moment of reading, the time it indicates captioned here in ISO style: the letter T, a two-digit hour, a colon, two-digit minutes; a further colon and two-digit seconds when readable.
T23:45
